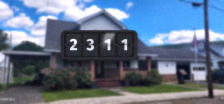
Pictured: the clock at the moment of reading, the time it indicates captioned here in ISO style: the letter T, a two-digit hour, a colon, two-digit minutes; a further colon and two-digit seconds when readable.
T23:11
